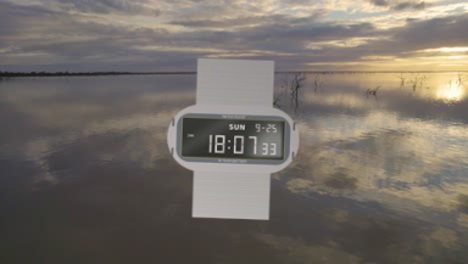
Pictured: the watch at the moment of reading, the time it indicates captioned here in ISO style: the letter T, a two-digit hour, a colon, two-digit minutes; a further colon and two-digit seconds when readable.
T18:07:33
